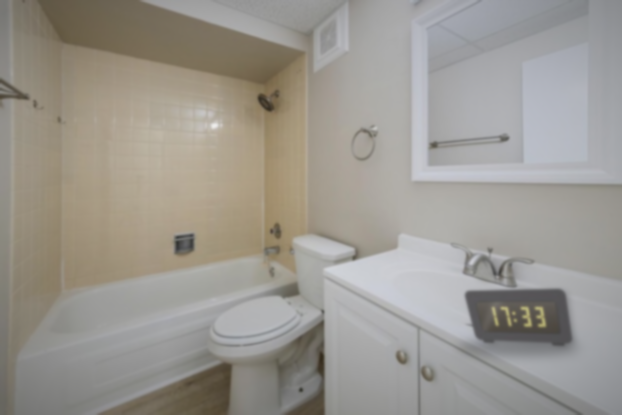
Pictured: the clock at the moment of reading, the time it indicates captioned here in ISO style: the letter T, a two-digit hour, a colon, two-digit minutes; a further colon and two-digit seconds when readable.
T17:33
